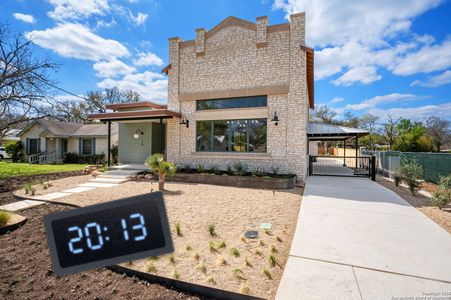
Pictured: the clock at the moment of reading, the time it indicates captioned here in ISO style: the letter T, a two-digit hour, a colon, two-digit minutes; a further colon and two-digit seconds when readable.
T20:13
